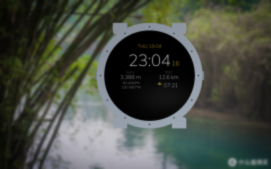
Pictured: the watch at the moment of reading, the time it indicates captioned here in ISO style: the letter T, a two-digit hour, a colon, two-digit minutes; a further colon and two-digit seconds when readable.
T23:04
